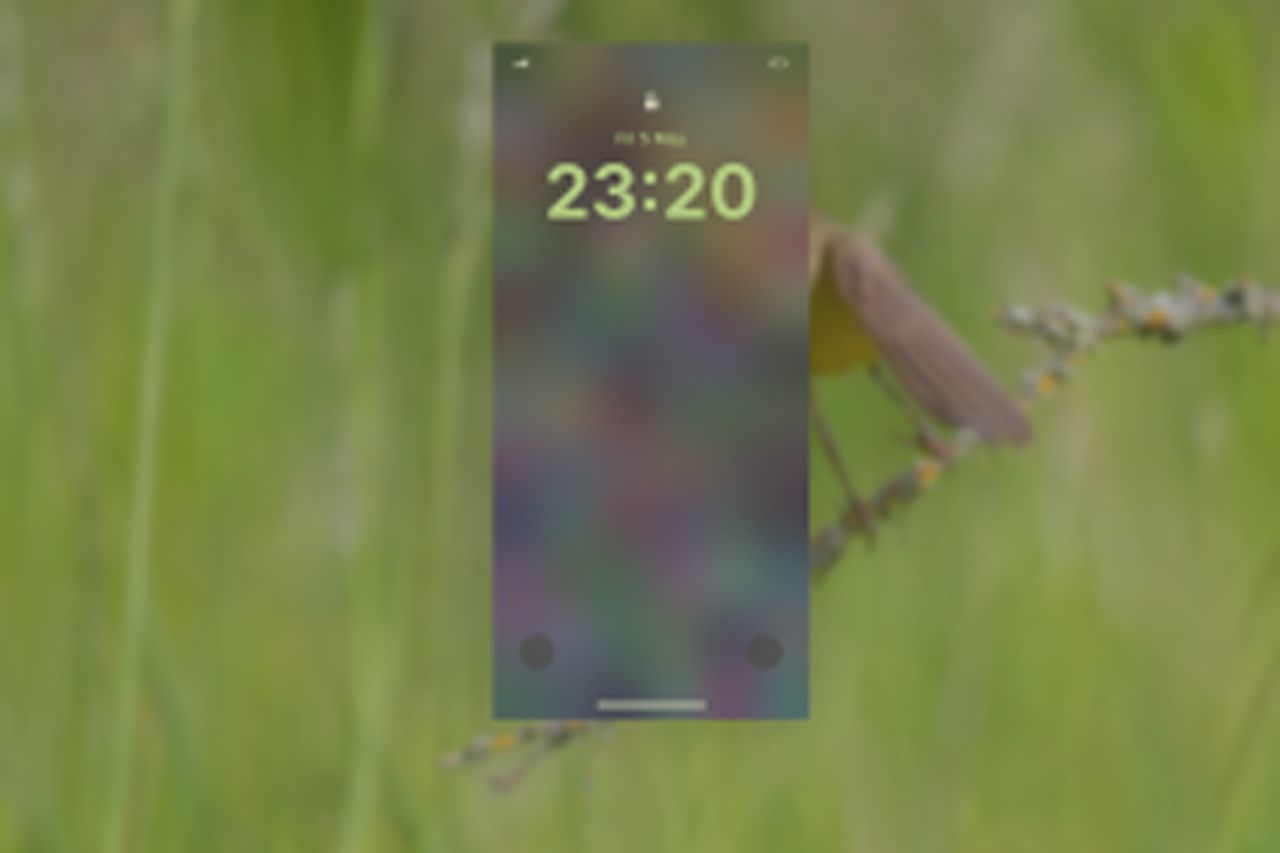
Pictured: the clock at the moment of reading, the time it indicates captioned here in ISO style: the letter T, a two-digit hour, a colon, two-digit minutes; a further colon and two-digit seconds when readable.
T23:20
